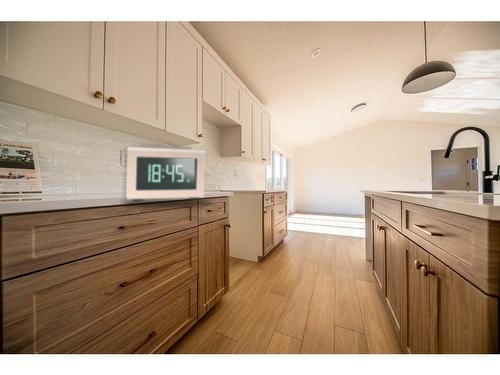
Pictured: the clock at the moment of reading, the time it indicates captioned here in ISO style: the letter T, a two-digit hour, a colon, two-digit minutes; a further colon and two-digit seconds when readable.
T18:45
